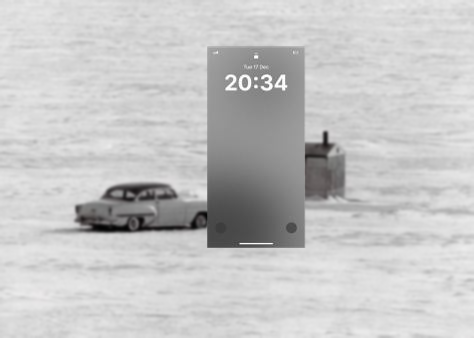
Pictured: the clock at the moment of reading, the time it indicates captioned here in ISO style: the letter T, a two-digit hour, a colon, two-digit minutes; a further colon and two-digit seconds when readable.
T20:34
